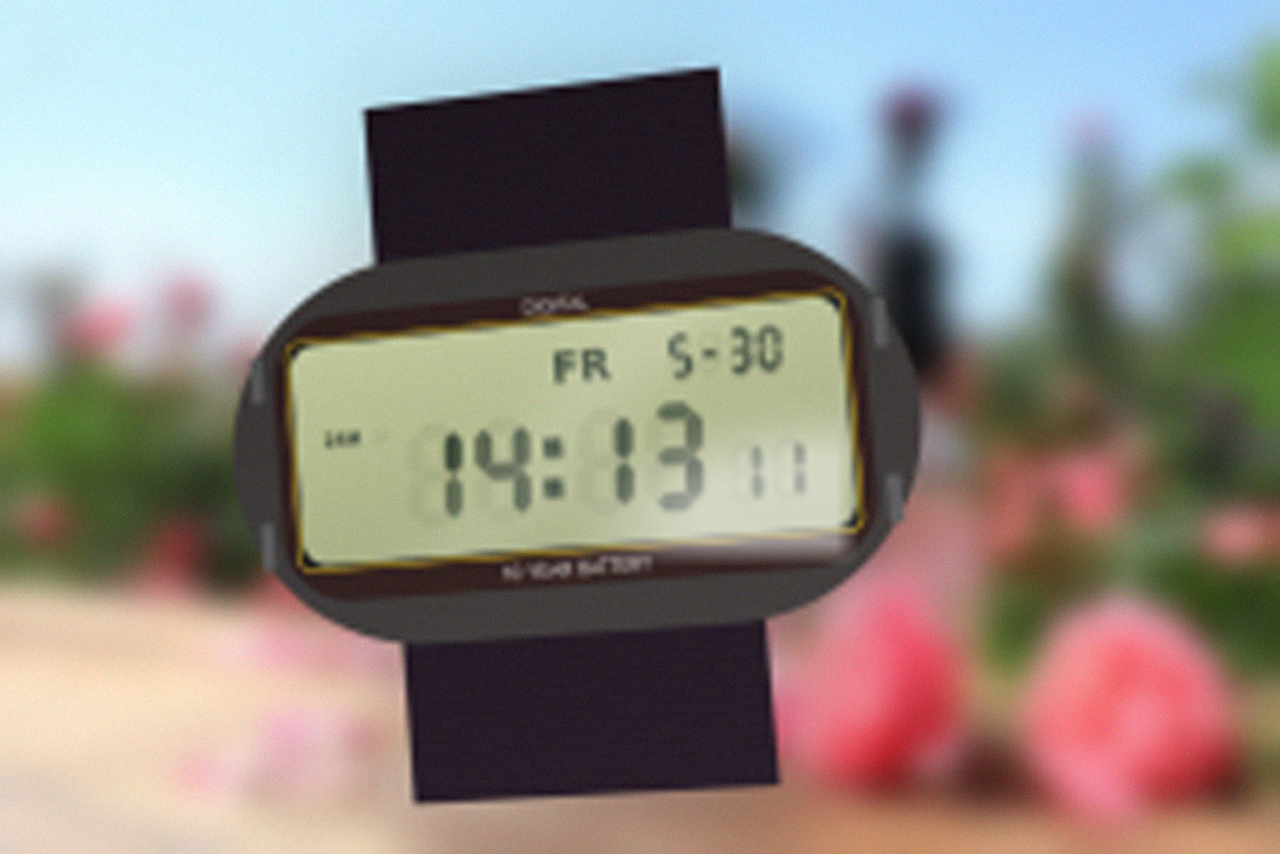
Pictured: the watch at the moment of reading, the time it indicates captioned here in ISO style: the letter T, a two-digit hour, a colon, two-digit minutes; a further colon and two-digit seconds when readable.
T14:13:11
